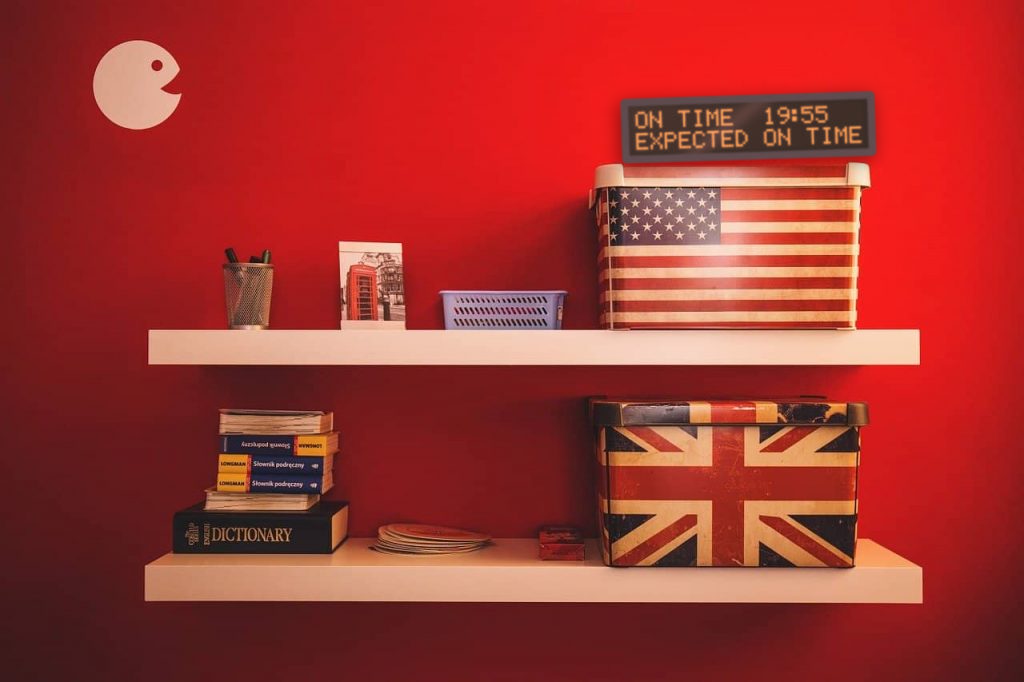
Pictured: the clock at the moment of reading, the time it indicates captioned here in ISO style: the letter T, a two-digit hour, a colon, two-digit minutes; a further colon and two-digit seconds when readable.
T19:55
